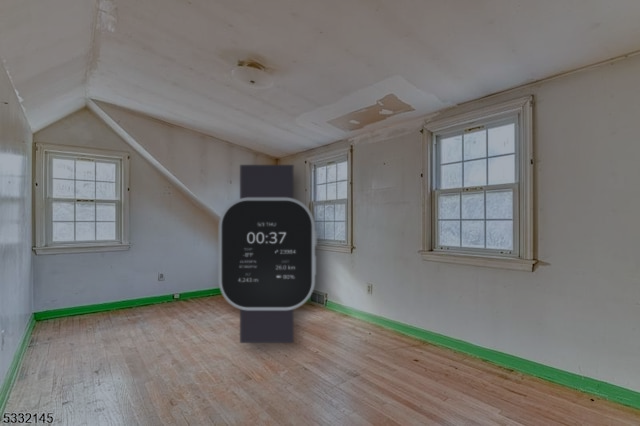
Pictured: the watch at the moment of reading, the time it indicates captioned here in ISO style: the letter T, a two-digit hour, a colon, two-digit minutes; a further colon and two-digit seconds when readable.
T00:37
